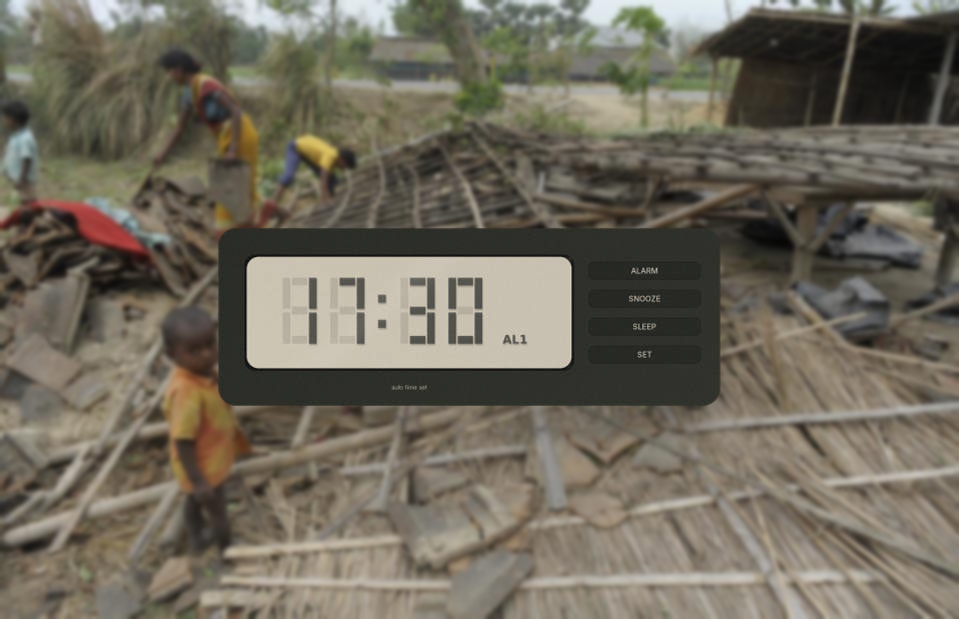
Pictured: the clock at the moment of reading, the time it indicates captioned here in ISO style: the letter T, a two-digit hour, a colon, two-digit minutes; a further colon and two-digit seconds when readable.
T17:30
